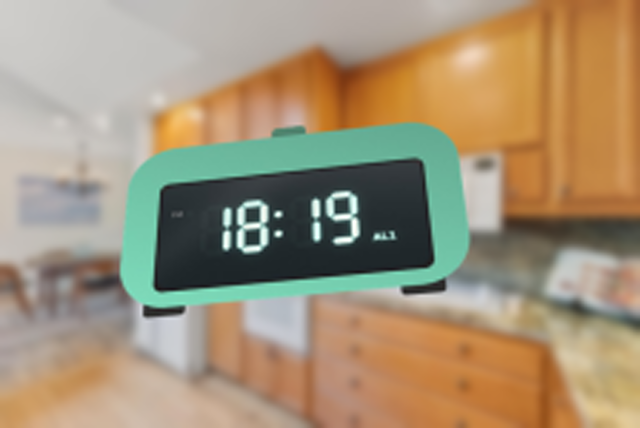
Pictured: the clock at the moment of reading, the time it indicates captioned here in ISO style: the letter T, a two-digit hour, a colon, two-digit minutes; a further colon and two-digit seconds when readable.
T18:19
